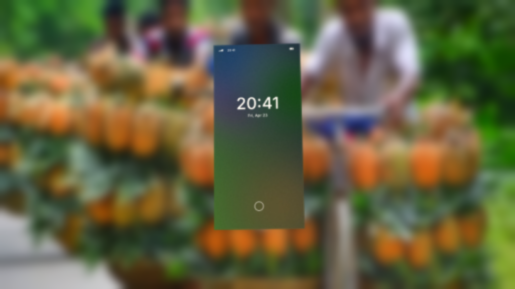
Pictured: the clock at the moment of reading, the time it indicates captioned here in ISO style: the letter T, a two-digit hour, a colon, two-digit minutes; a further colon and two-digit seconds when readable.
T20:41
